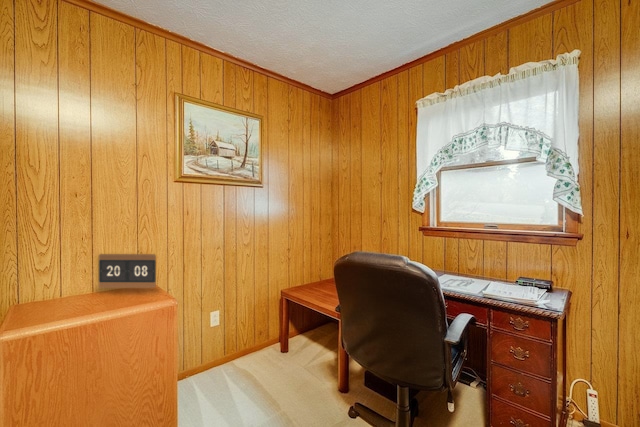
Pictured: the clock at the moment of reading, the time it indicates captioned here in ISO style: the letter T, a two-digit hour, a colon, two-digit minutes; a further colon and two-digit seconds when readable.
T20:08
